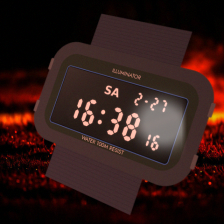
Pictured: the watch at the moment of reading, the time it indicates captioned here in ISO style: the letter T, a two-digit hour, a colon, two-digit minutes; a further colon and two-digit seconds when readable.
T16:38:16
